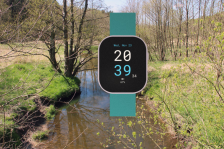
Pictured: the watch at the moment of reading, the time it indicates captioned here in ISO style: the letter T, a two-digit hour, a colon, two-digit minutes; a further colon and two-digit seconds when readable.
T20:39
